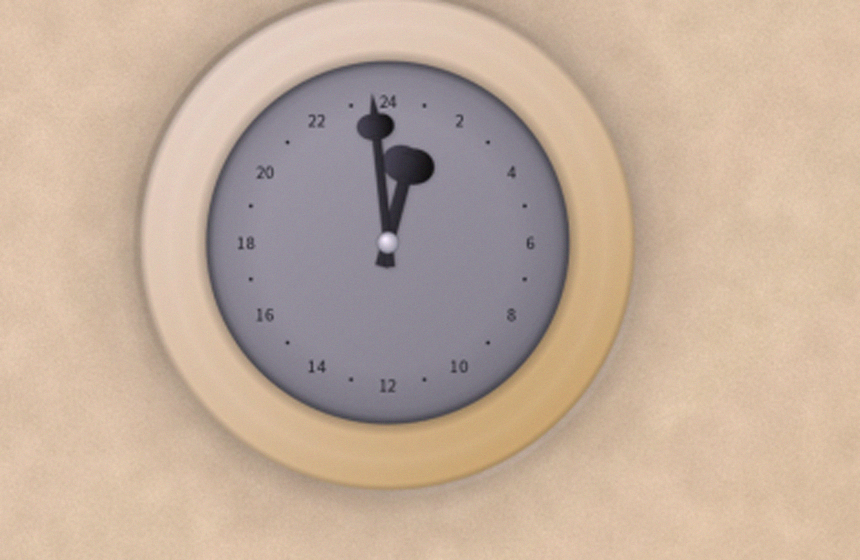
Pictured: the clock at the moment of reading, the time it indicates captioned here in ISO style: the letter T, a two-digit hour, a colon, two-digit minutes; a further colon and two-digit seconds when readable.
T00:59
